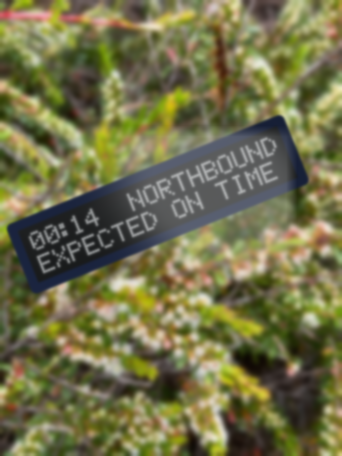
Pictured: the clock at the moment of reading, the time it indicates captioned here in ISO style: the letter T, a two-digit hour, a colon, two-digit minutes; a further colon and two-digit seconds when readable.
T00:14
